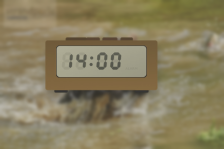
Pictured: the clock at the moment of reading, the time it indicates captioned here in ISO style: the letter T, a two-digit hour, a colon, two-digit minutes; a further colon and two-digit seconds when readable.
T14:00
